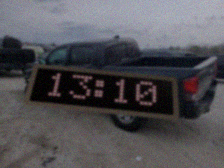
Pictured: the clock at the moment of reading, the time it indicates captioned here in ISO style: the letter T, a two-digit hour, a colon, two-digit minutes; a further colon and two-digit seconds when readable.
T13:10
